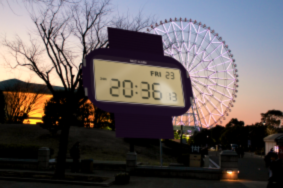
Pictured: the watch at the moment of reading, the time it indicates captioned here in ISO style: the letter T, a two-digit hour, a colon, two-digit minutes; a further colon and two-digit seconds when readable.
T20:36
